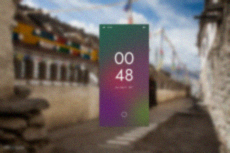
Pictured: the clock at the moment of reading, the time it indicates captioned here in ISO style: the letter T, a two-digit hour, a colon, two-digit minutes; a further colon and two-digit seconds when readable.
T00:48
